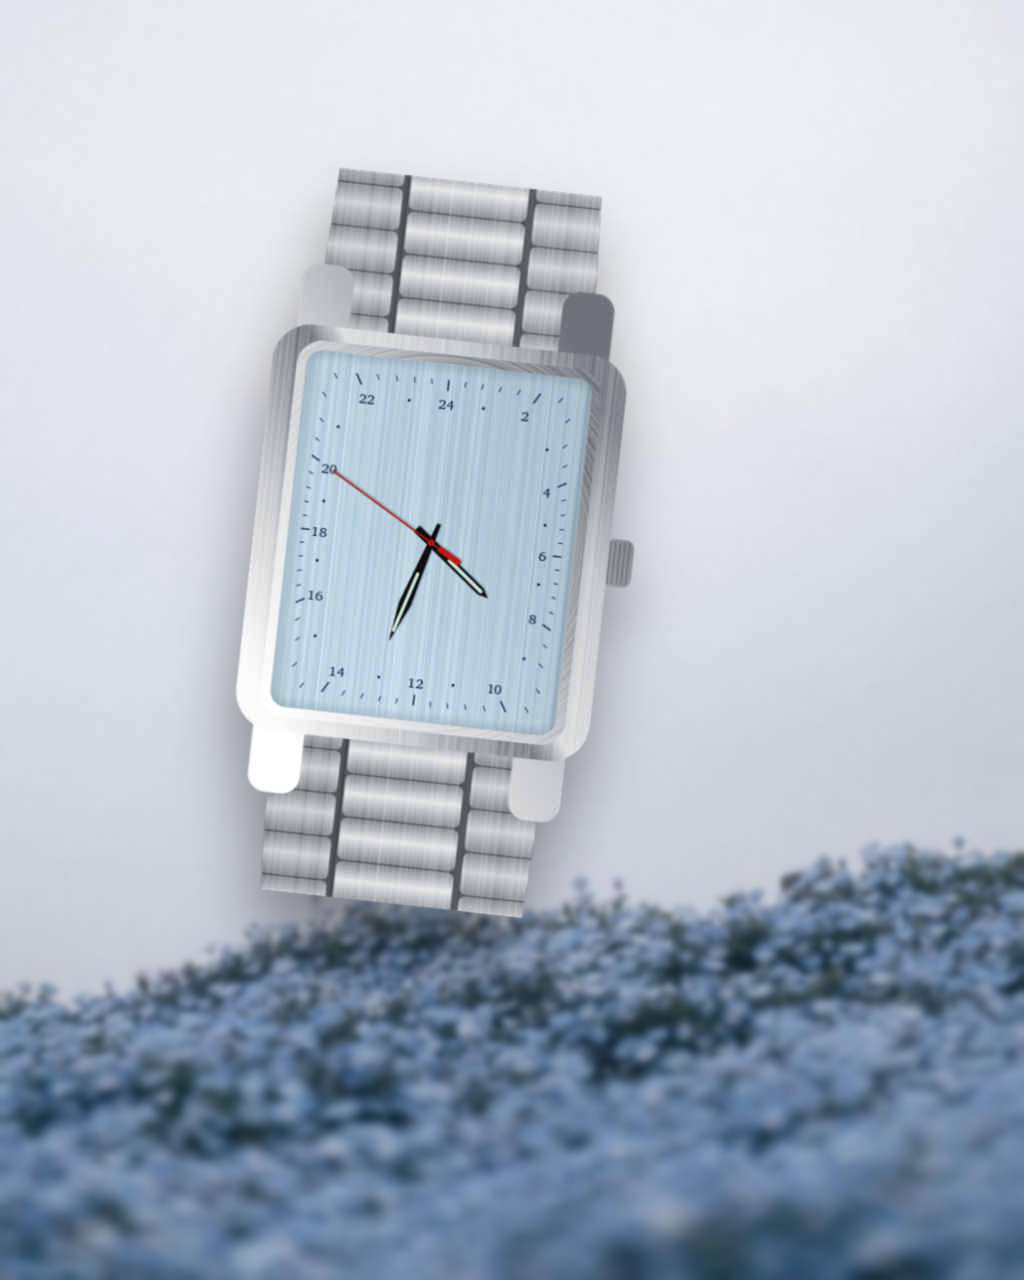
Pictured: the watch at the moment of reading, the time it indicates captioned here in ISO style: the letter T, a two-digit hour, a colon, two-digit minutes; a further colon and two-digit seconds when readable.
T08:32:50
